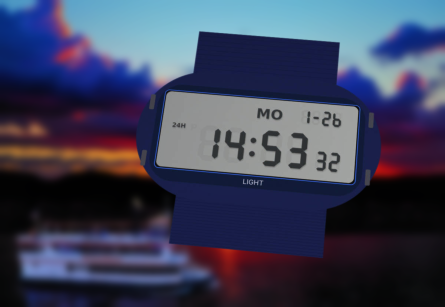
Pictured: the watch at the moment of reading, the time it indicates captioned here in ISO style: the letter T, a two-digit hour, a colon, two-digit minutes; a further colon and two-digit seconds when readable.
T14:53:32
